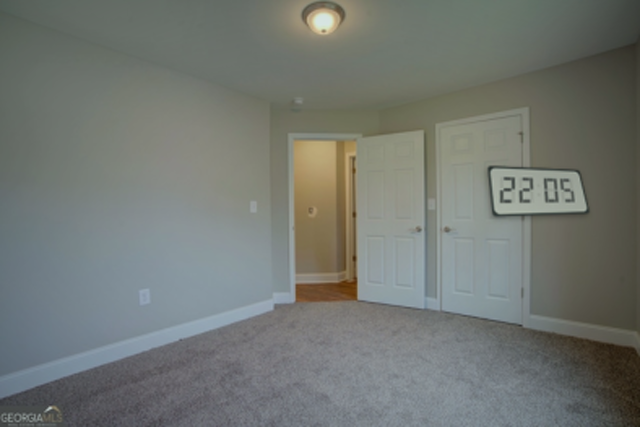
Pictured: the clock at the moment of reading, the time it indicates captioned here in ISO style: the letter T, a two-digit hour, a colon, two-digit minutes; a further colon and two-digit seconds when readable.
T22:05
